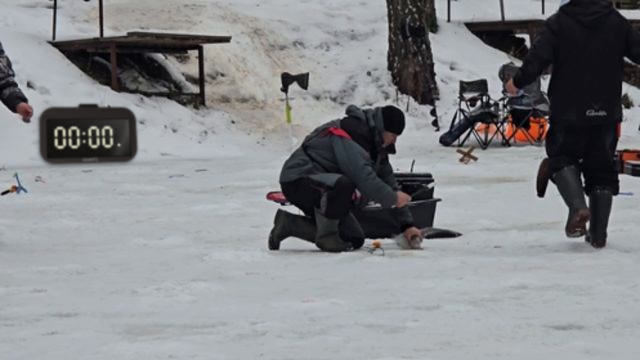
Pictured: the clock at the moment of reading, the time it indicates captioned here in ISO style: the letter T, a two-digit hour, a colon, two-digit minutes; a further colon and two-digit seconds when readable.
T00:00
